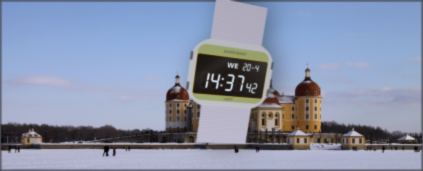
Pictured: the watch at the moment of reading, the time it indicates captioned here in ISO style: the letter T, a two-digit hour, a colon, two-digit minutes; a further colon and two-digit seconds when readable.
T14:37:42
